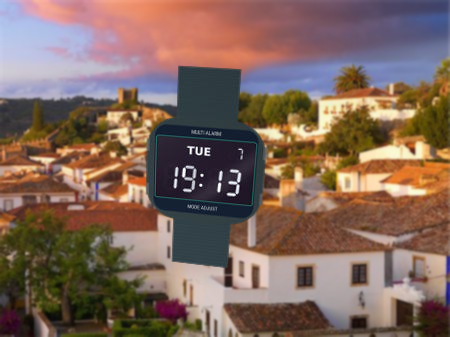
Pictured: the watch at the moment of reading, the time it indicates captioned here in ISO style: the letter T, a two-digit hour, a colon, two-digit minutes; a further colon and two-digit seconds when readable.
T19:13
